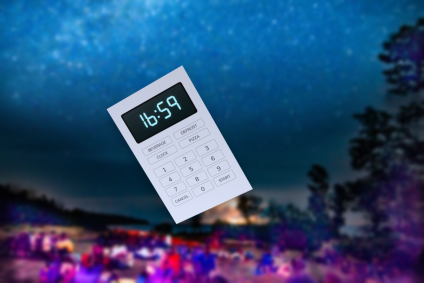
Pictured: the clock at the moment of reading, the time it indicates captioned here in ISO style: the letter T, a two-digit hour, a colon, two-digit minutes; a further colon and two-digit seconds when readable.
T16:59
